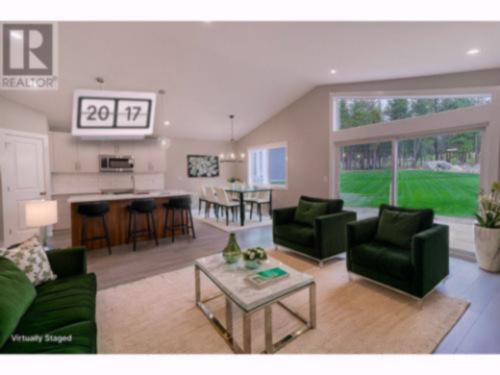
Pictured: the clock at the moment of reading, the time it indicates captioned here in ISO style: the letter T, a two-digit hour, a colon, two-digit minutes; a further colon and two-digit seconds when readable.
T20:17
